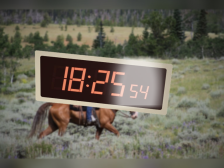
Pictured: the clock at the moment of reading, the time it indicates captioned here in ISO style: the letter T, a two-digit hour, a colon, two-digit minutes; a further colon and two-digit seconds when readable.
T18:25:54
